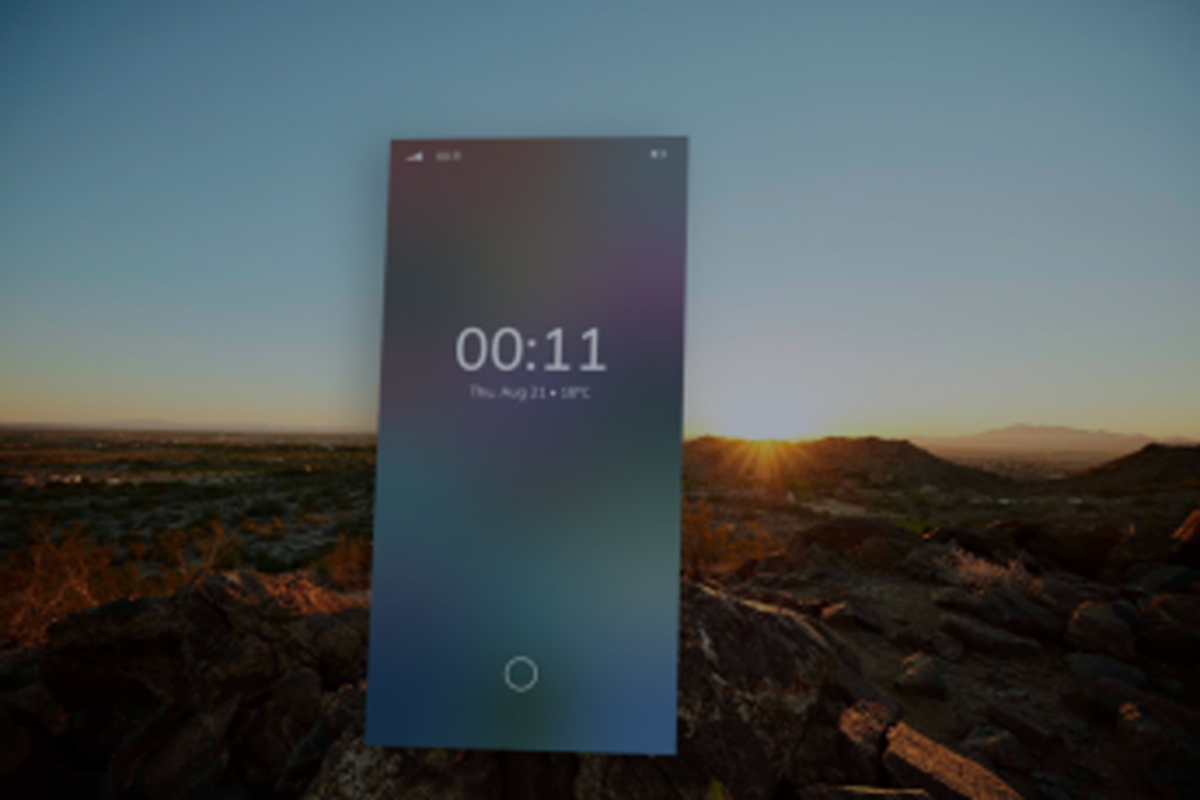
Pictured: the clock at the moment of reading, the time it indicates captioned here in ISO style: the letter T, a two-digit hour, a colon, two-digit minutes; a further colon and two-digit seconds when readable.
T00:11
